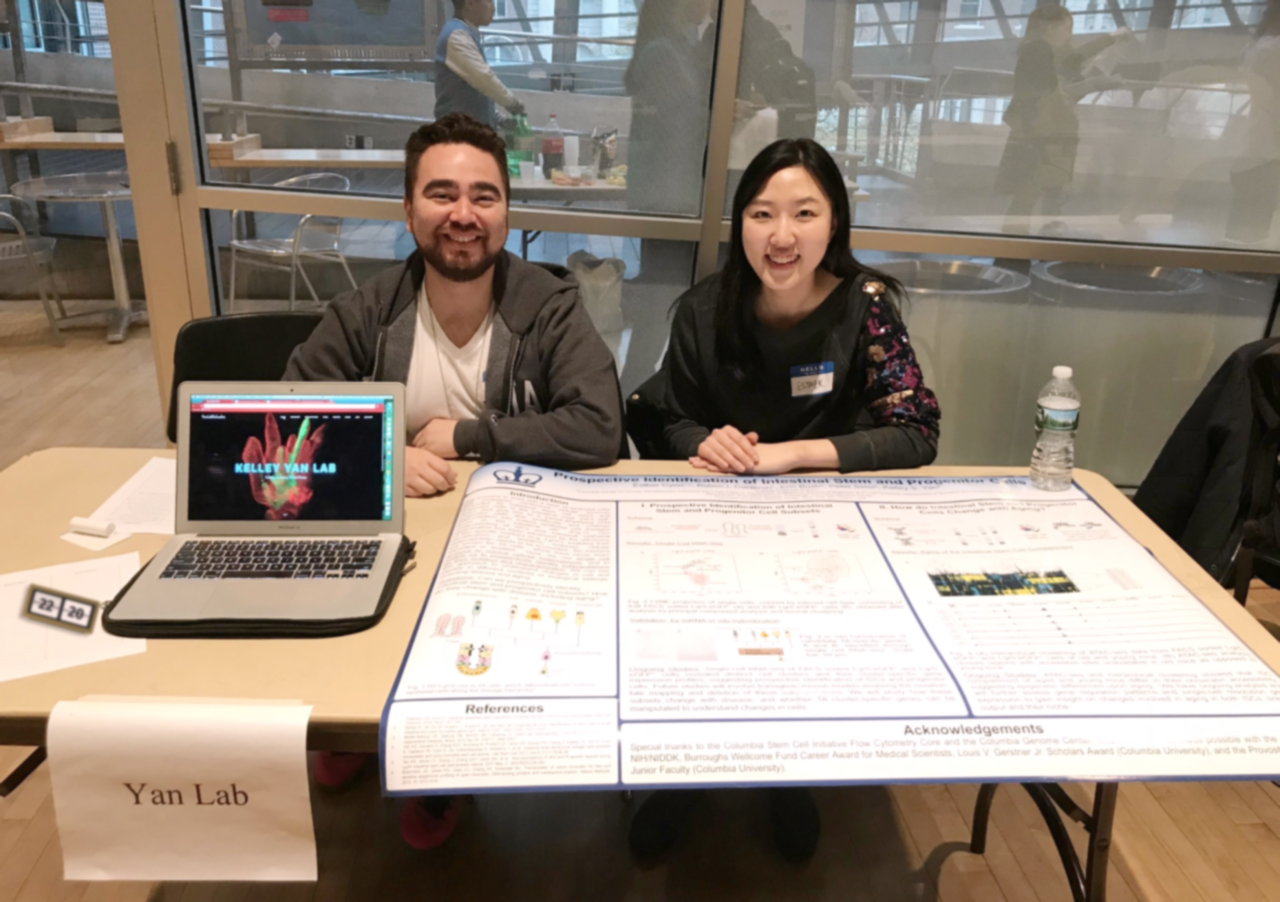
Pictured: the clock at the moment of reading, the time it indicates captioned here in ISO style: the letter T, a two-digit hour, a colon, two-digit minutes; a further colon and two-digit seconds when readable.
T22:20
